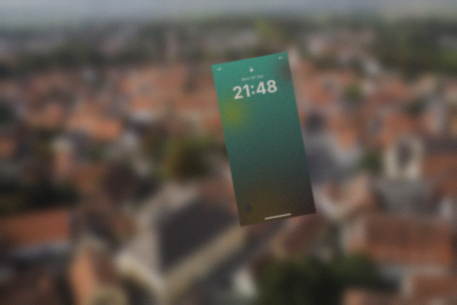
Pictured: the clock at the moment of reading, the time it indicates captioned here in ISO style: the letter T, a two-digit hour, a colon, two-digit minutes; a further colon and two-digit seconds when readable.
T21:48
